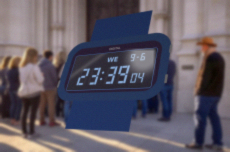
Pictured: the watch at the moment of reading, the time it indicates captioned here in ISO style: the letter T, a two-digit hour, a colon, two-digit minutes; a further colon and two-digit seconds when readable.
T23:39
